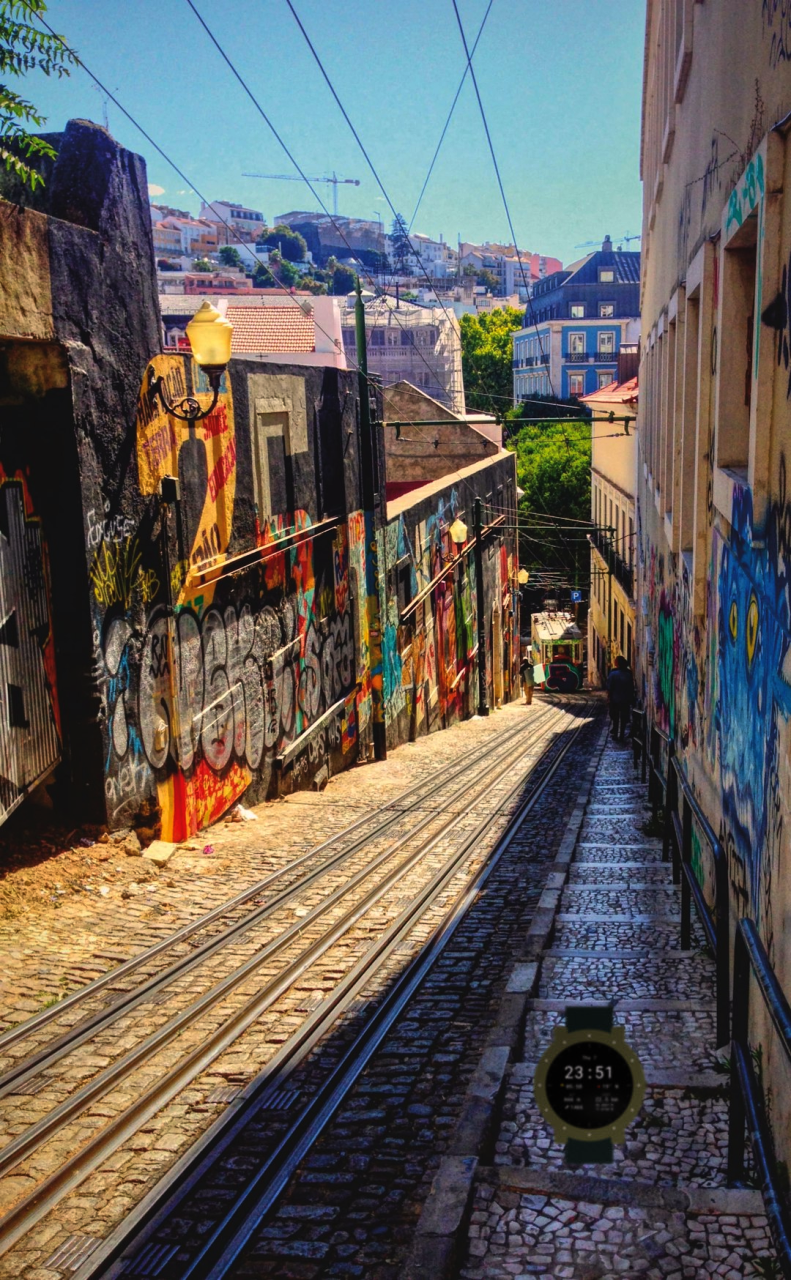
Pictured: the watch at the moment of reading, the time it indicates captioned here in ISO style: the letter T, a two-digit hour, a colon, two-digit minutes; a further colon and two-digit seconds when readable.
T23:51
